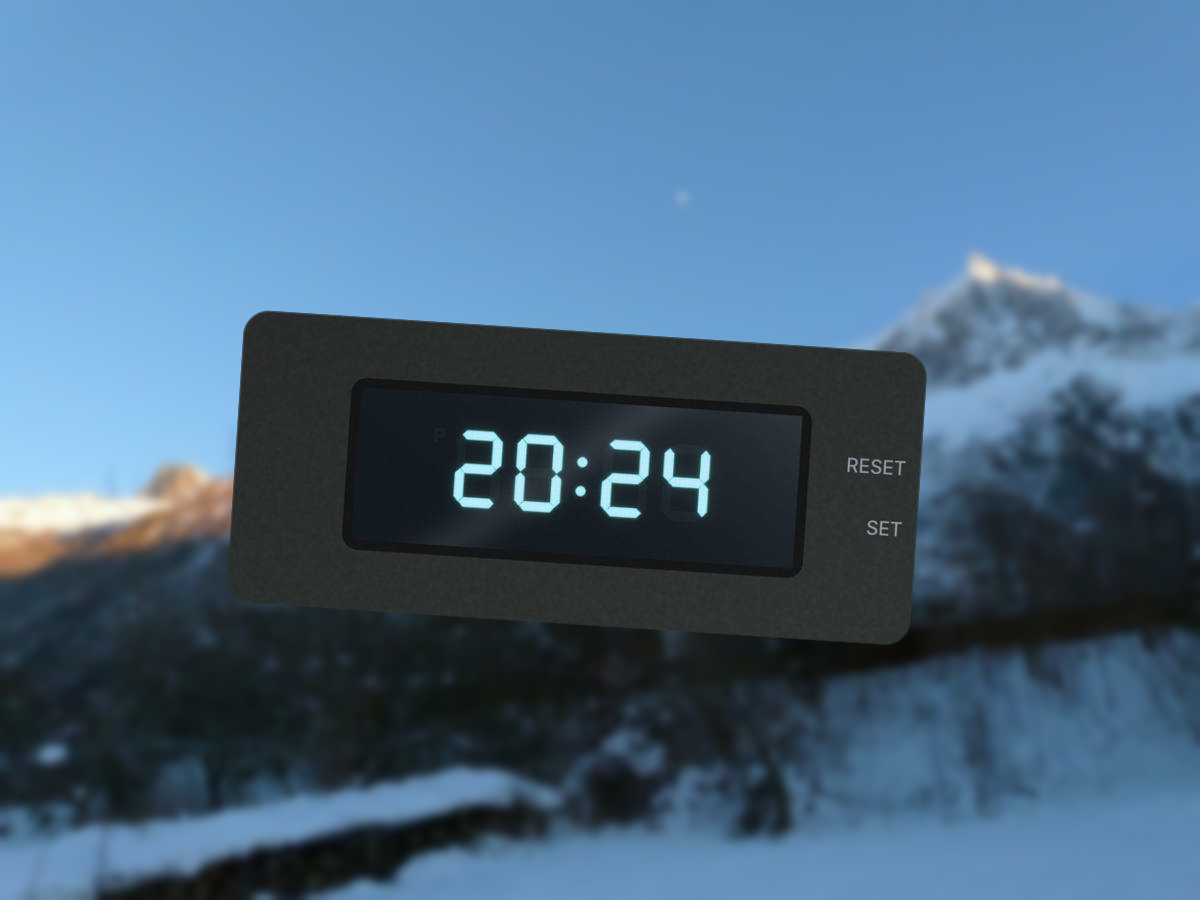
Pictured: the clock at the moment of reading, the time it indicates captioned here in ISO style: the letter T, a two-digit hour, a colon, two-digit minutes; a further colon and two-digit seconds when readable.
T20:24
